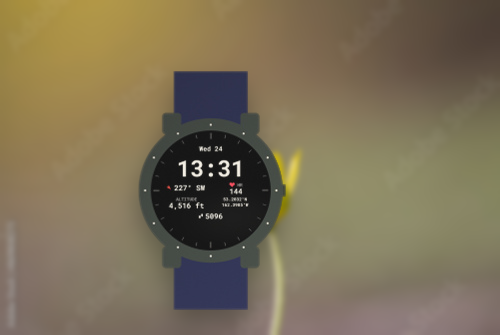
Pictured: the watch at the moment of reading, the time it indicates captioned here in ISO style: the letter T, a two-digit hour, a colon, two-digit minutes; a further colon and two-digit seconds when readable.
T13:31
